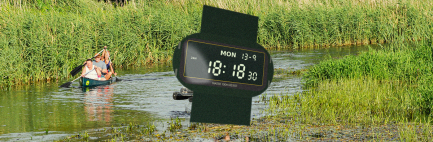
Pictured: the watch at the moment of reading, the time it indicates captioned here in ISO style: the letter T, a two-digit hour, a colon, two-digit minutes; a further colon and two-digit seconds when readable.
T18:18:30
